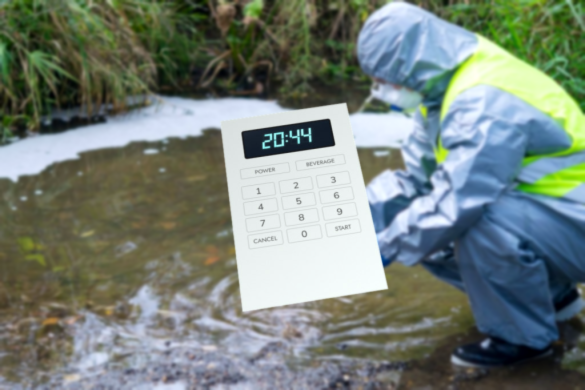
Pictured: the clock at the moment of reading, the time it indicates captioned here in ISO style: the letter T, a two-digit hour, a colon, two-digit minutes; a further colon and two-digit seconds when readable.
T20:44
